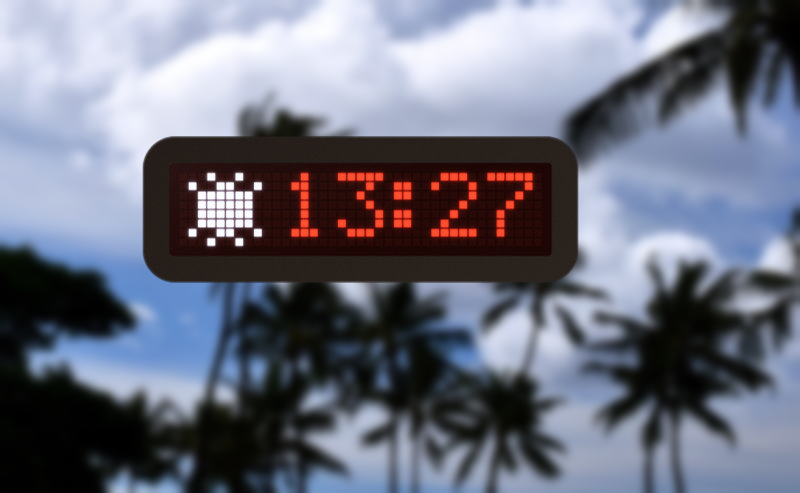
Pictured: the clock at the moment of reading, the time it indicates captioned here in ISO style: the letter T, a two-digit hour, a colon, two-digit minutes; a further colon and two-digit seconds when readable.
T13:27
